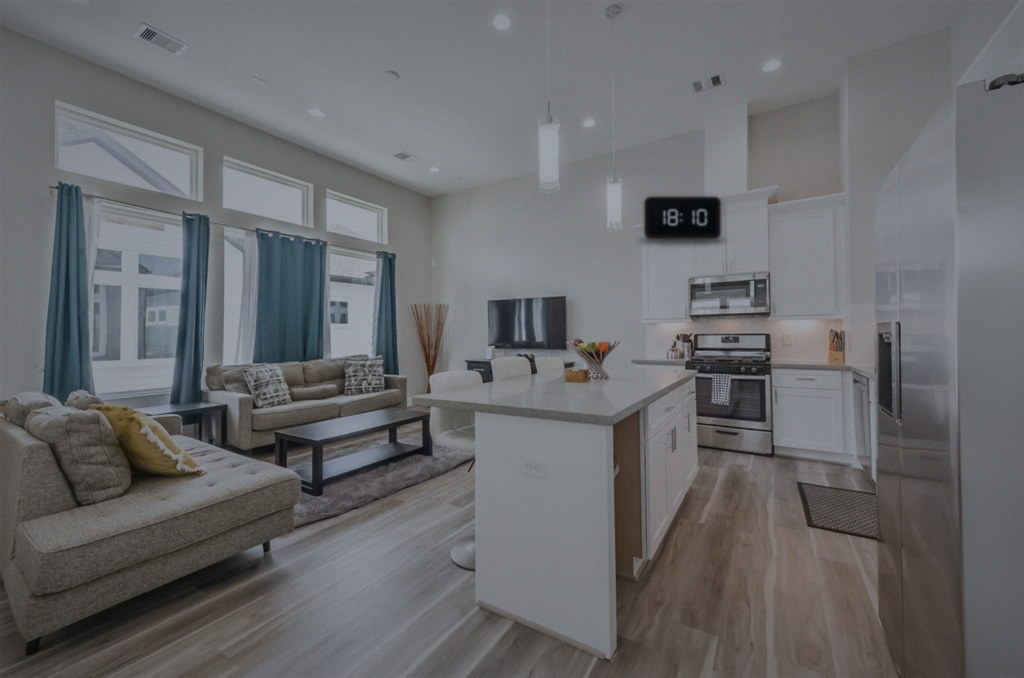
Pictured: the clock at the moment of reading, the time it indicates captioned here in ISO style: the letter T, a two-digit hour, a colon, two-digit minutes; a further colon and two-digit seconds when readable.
T18:10
